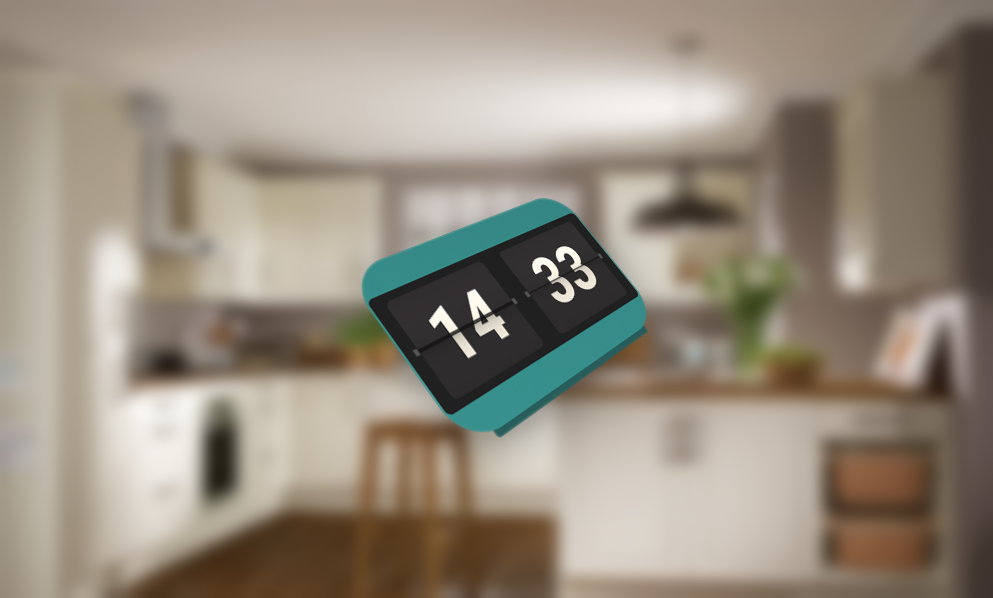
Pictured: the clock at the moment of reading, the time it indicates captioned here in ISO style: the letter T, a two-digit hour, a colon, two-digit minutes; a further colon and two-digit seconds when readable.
T14:33
